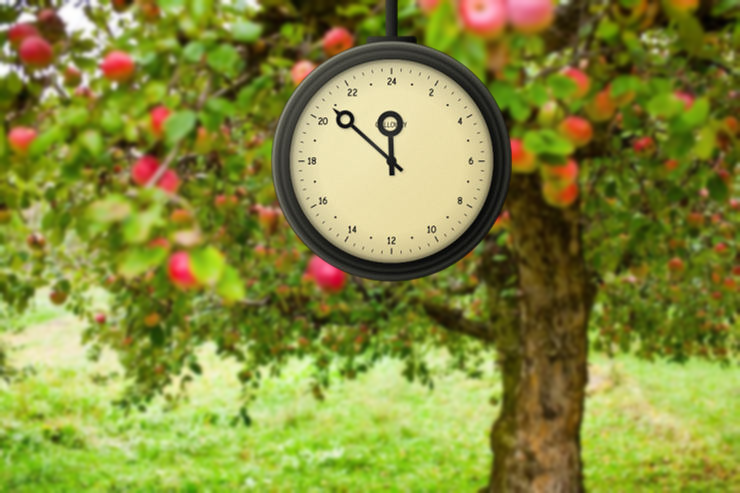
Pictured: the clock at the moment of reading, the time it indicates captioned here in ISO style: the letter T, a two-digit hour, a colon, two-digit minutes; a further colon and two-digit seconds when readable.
T23:52
